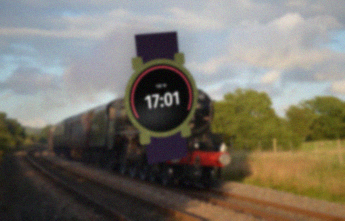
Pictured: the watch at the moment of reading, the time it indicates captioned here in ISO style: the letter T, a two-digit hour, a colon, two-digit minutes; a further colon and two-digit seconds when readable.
T17:01
